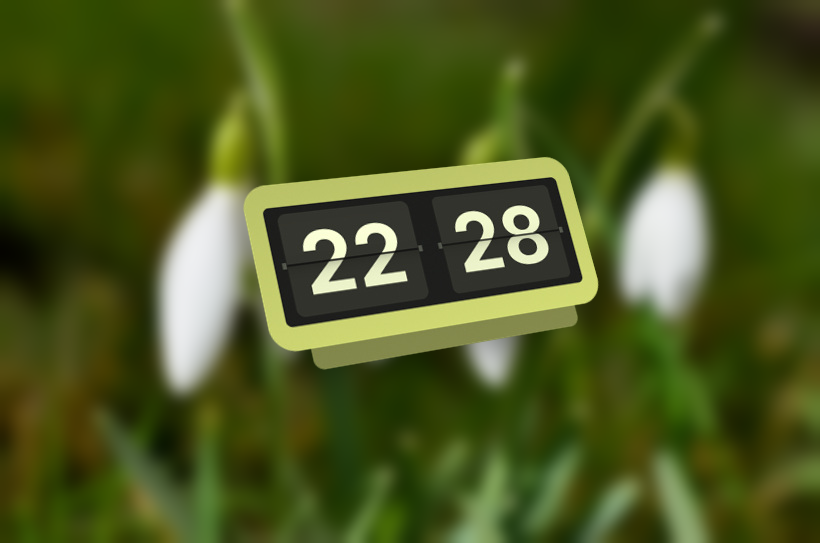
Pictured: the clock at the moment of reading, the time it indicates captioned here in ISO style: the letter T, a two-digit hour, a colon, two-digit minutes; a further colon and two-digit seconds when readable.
T22:28
